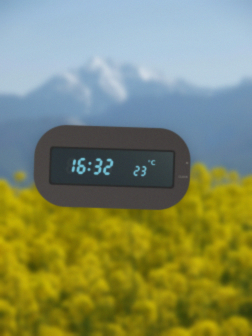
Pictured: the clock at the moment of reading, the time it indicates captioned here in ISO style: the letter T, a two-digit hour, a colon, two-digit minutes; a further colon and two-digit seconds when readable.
T16:32
